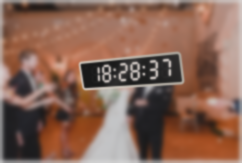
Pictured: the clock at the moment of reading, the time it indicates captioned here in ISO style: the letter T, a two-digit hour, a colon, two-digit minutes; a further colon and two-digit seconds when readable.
T18:28:37
